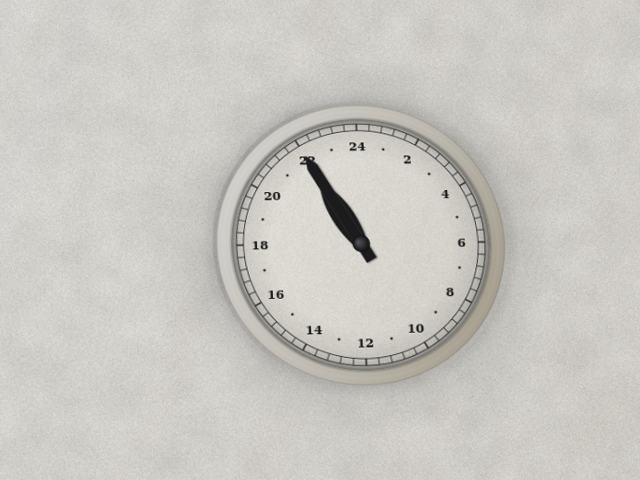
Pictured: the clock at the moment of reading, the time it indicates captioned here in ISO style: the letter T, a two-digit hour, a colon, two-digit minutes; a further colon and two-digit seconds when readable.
T21:55
